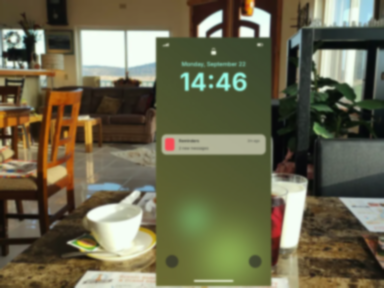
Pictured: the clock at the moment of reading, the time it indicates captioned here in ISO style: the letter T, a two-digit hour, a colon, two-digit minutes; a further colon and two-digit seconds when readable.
T14:46
